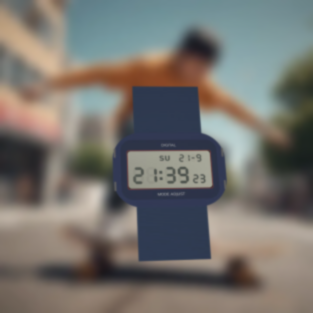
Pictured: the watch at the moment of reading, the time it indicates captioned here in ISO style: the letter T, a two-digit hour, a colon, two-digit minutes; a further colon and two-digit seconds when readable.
T21:39
